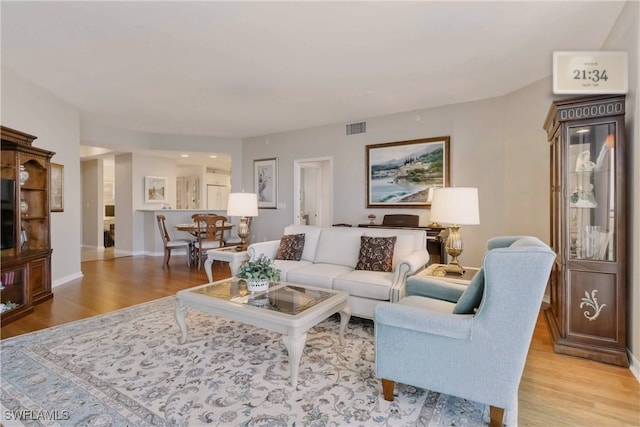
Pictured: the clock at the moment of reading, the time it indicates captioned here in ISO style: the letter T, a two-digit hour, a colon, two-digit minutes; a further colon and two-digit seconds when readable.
T21:34
